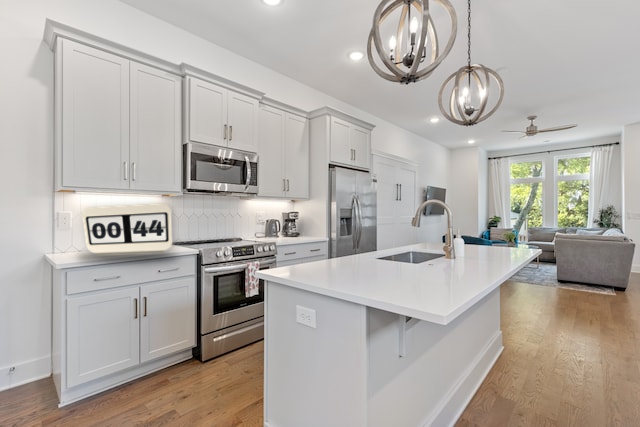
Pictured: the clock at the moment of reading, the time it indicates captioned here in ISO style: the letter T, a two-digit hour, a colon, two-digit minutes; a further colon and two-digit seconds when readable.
T00:44
